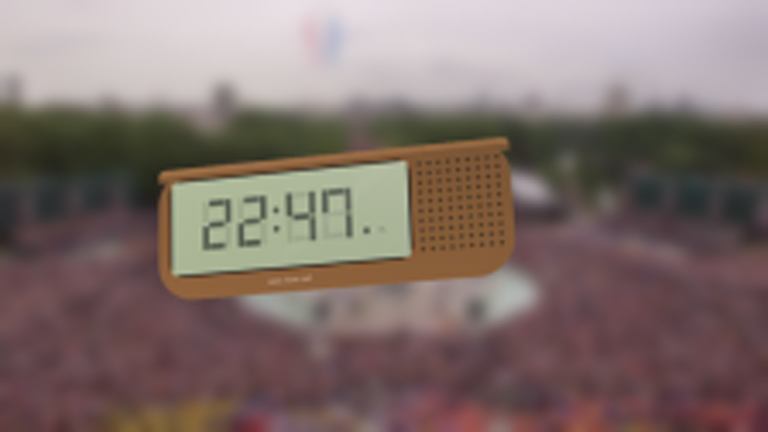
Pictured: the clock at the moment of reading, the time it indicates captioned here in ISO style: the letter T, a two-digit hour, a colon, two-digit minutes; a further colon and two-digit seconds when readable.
T22:47
